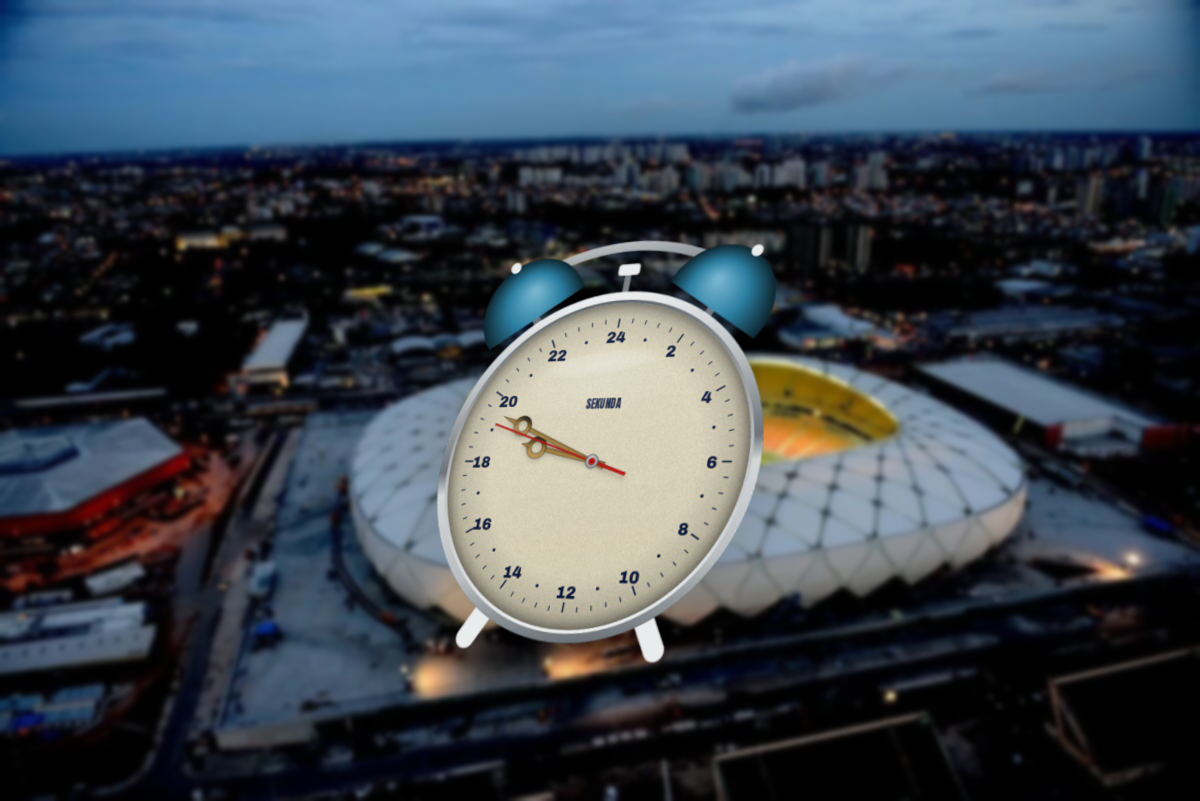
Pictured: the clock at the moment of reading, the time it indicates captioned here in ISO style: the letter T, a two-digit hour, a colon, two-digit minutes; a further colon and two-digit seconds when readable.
T18:48:48
